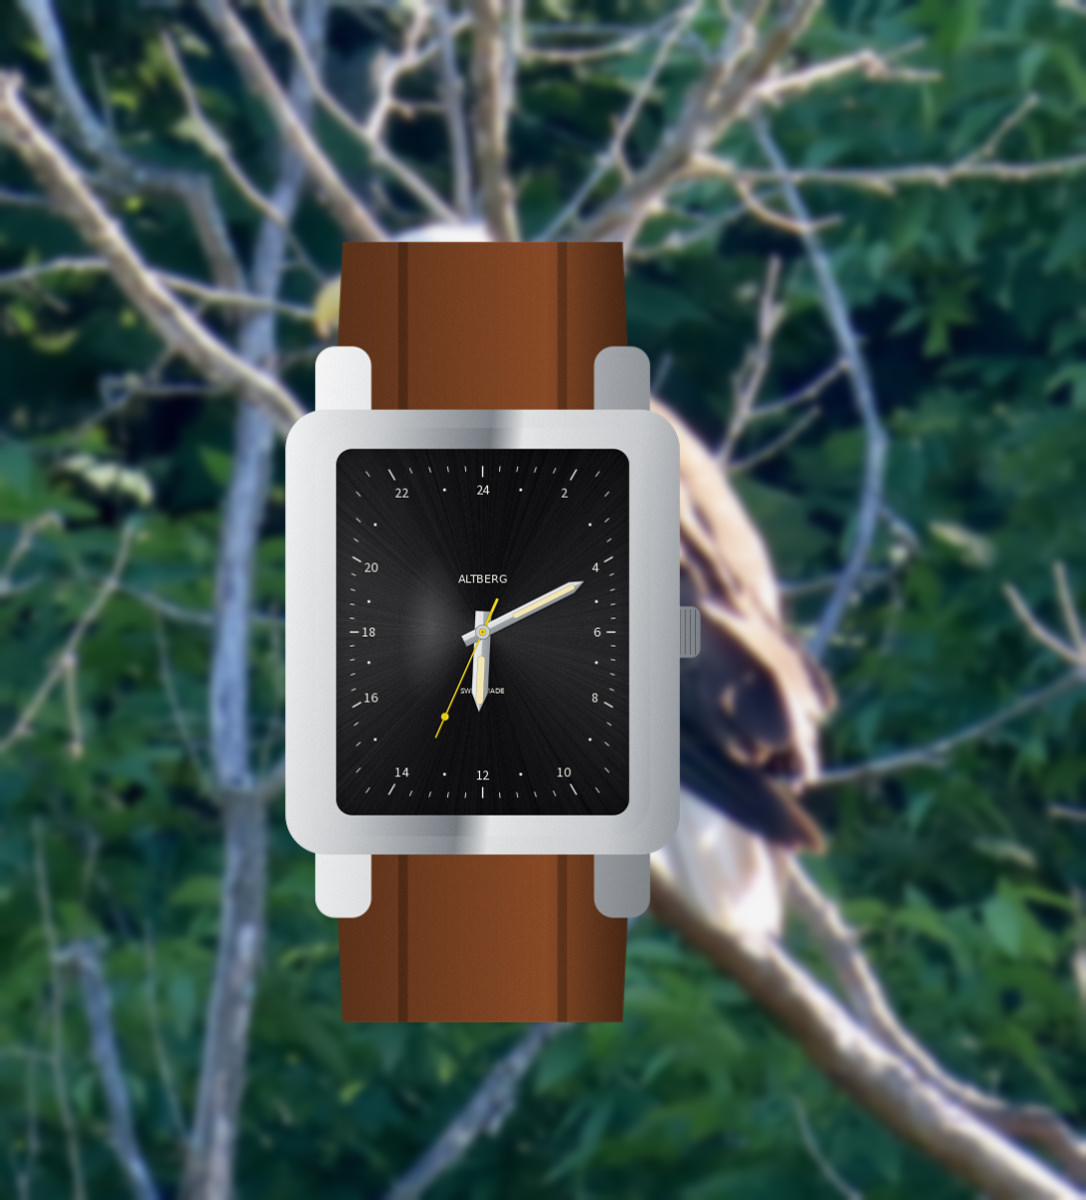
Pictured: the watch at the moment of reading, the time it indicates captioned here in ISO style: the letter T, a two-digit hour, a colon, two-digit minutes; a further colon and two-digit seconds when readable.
T12:10:34
